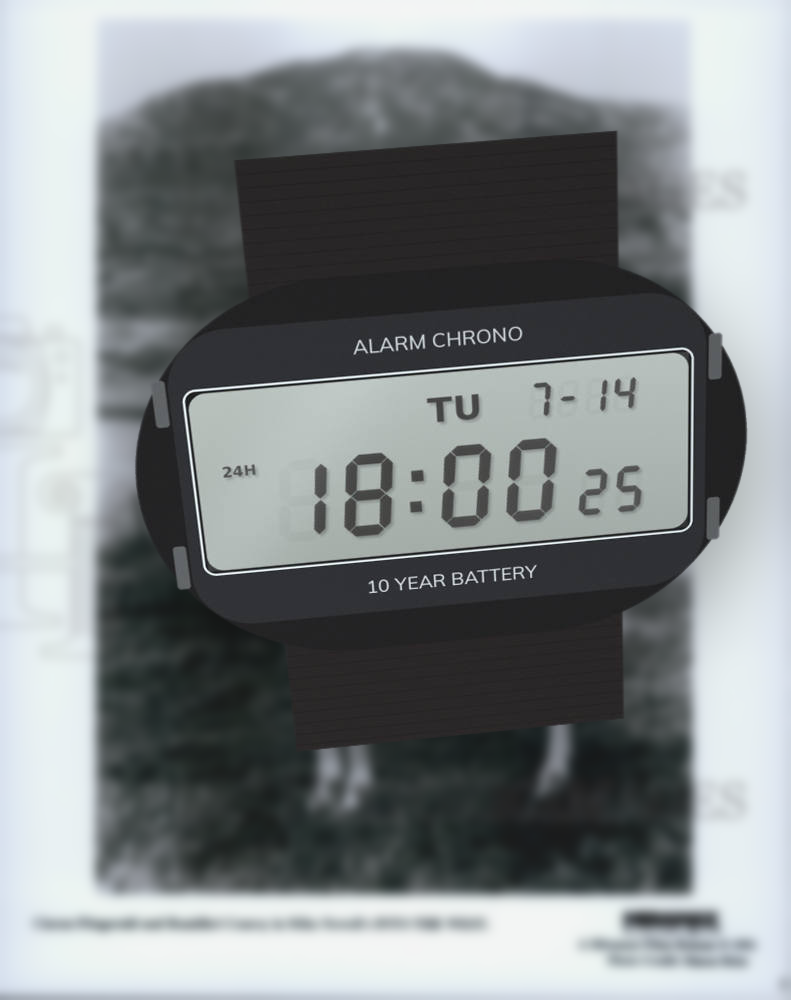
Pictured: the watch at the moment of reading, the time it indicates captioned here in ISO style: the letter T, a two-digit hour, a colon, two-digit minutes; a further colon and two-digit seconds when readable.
T18:00:25
